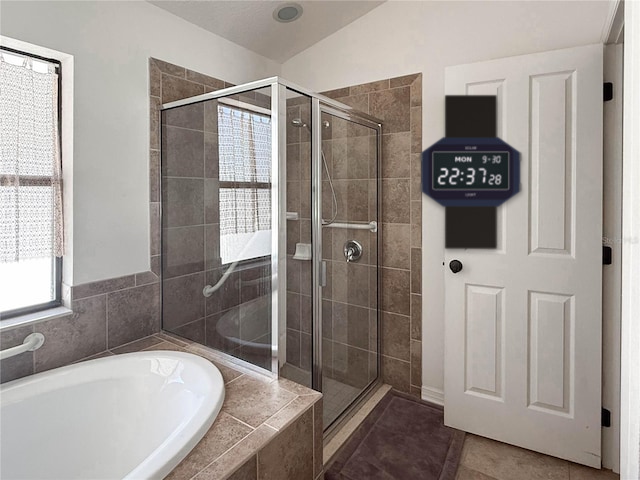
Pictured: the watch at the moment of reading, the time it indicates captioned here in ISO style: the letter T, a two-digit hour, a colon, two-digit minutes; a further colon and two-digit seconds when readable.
T22:37:28
